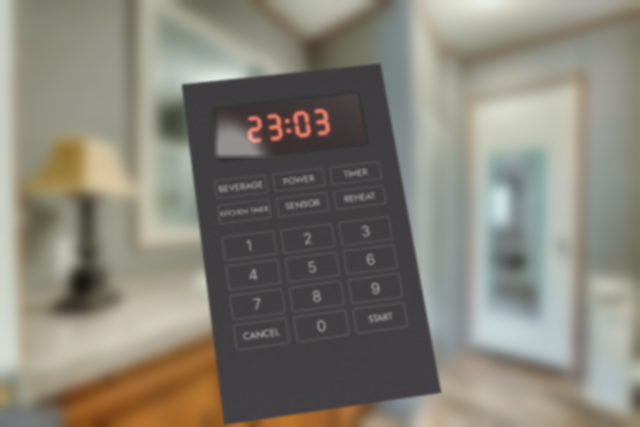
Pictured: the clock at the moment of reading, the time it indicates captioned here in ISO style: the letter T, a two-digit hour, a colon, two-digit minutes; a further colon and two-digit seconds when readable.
T23:03
